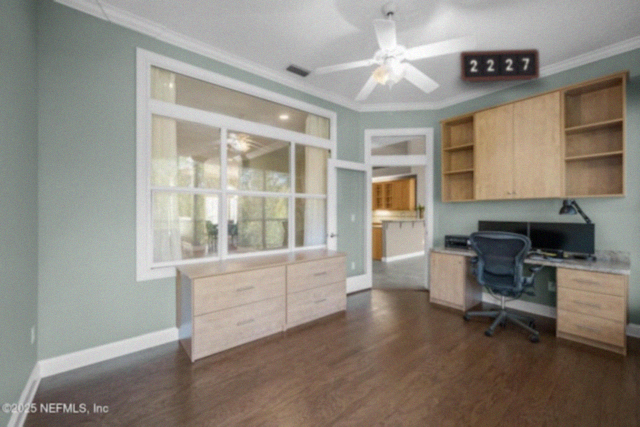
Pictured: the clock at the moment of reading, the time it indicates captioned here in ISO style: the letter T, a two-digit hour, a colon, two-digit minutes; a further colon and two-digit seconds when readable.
T22:27
